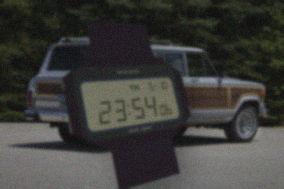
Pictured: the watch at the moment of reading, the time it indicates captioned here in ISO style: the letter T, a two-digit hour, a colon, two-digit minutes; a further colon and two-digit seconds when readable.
T23:54
